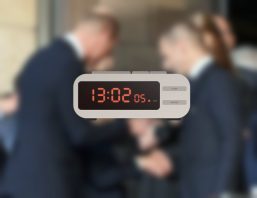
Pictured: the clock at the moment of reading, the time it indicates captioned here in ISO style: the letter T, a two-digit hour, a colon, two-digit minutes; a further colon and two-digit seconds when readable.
T13:02:05
